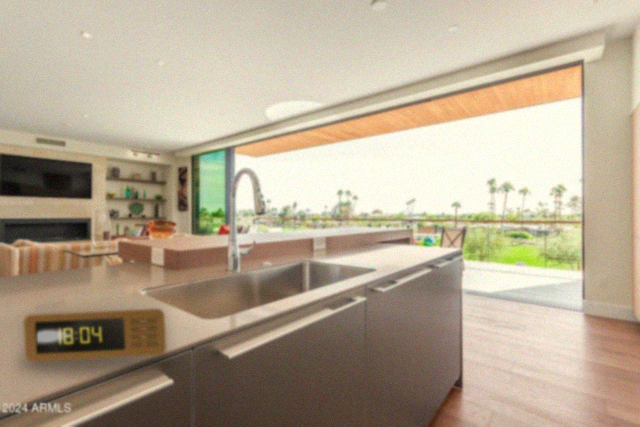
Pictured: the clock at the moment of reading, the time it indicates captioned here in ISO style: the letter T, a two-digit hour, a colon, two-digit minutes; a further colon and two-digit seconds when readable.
T18:04
